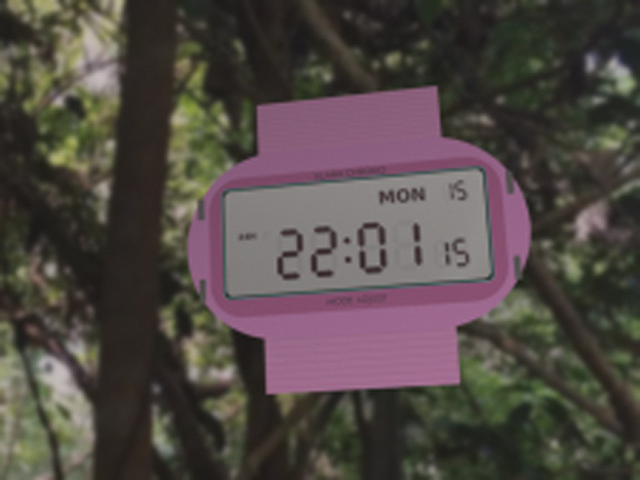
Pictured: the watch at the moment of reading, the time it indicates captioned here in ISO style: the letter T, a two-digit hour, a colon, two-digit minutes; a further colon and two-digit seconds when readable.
T22:01:15
